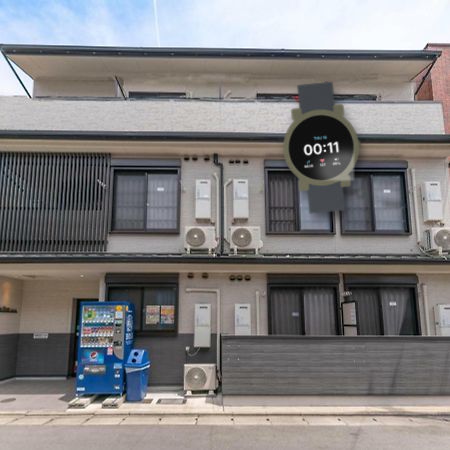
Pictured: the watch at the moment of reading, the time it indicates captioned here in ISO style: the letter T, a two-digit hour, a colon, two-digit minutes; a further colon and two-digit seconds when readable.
T00:11
